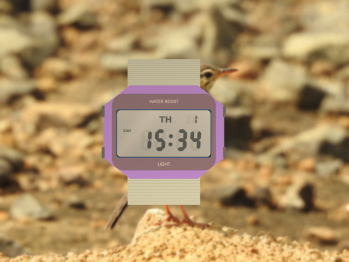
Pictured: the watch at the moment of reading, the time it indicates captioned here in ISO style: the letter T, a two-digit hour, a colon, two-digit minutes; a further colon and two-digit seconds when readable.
T15:34
